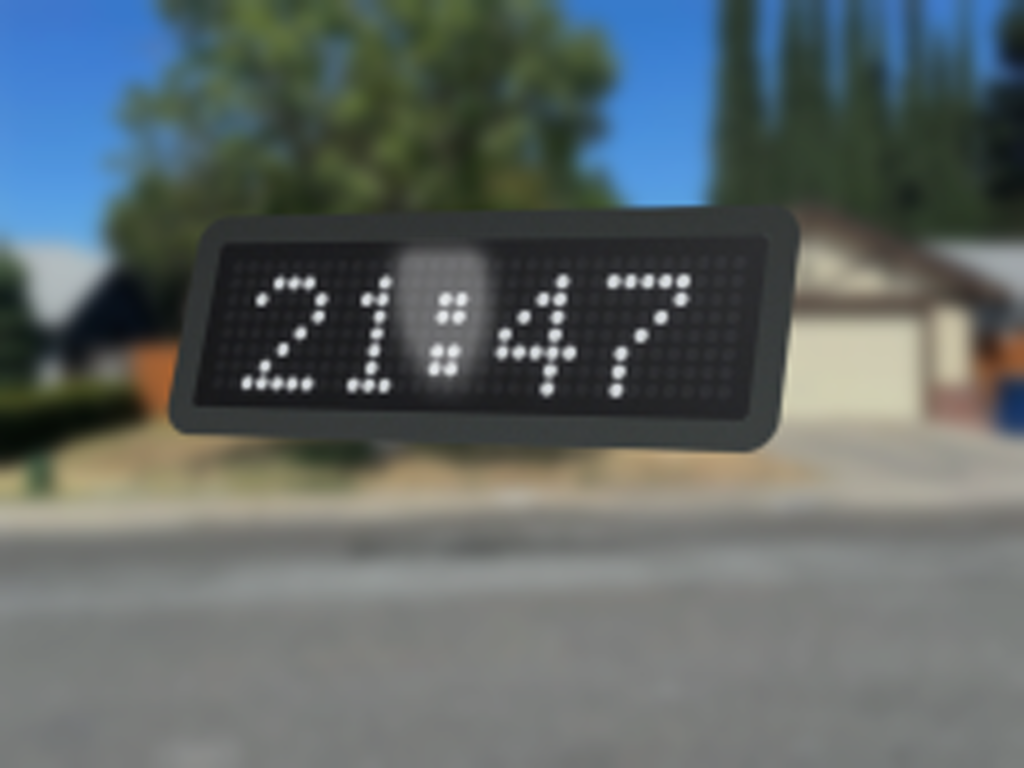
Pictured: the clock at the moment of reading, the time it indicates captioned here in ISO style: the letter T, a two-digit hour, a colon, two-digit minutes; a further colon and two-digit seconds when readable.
T21:47
